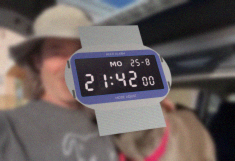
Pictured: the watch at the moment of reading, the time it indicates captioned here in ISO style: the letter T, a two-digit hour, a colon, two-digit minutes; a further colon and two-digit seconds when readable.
T21:42:00
